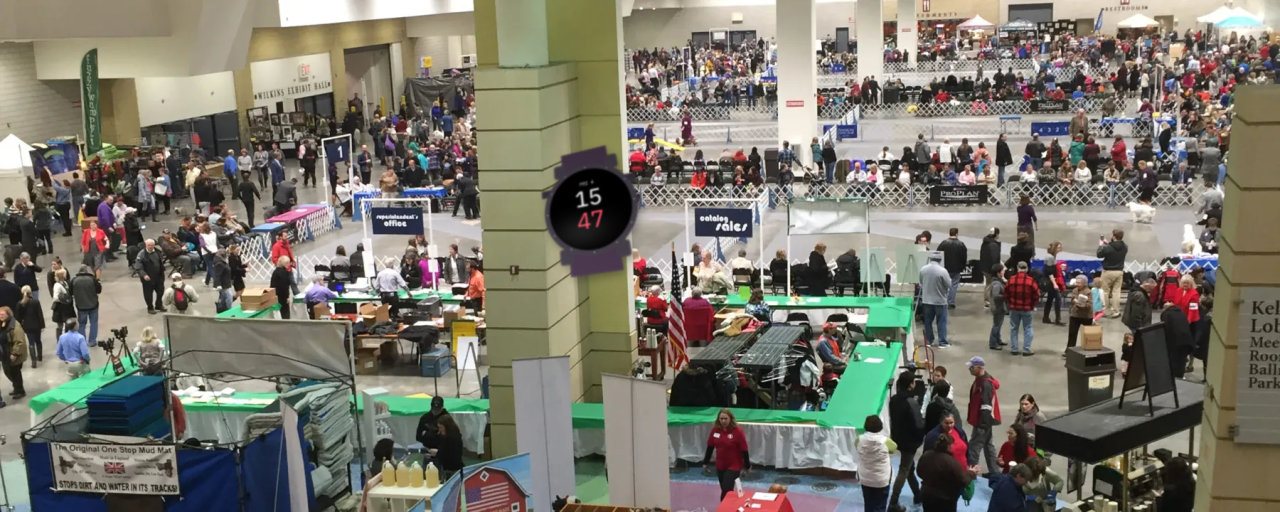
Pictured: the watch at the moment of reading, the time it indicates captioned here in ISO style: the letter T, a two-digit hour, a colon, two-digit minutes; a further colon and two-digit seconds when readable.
T15:47
